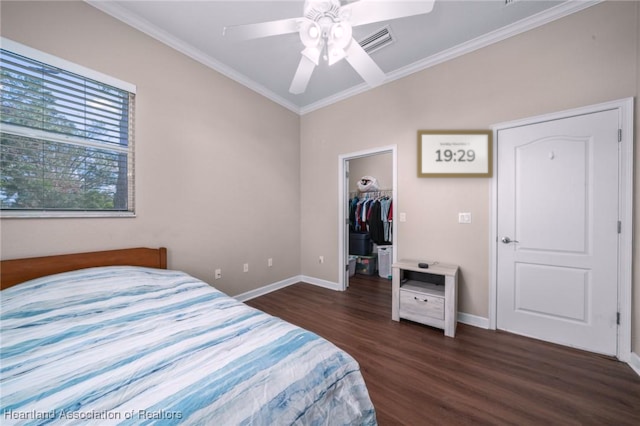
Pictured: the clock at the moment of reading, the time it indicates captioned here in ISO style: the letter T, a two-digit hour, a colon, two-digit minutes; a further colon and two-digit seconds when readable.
T19:29
